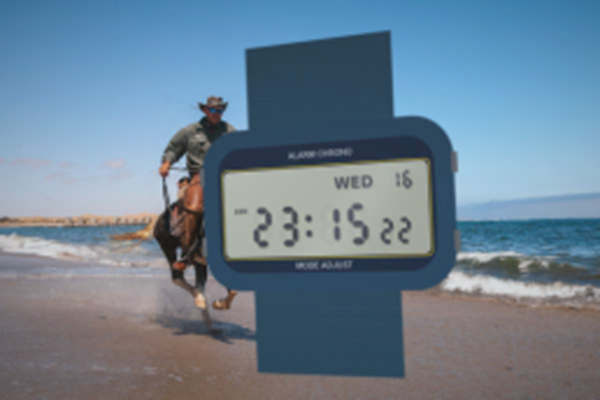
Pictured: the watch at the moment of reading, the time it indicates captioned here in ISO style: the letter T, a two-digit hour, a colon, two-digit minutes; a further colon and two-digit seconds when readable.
T23:15:22
